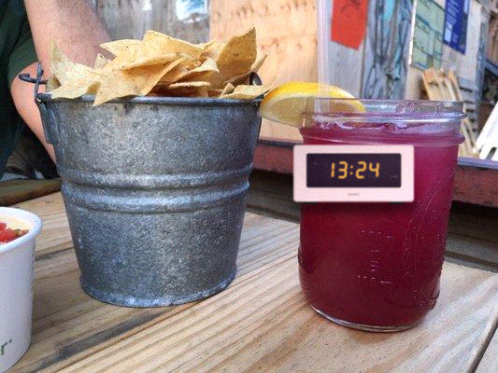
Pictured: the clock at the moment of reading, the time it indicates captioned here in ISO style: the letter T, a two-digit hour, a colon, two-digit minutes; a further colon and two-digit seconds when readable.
T13:24
